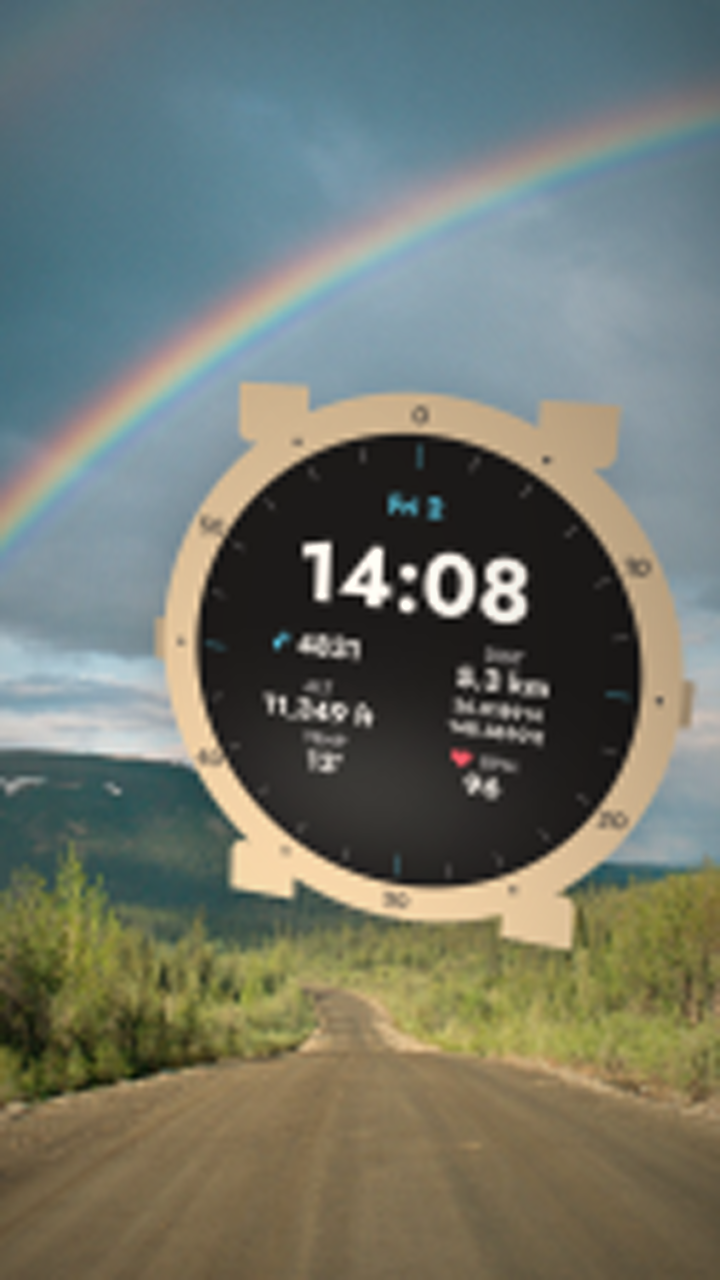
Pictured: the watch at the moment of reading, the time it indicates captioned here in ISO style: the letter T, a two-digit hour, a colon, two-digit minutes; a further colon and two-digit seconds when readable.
T14:08
